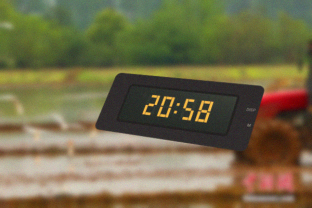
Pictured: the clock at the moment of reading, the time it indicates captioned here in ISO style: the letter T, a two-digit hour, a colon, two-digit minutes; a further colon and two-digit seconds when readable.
T20:58
